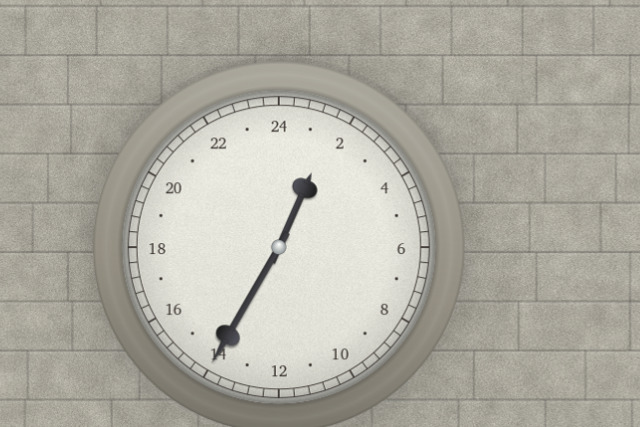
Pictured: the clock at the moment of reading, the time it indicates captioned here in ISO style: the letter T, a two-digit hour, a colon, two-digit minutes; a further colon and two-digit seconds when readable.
T01:35
